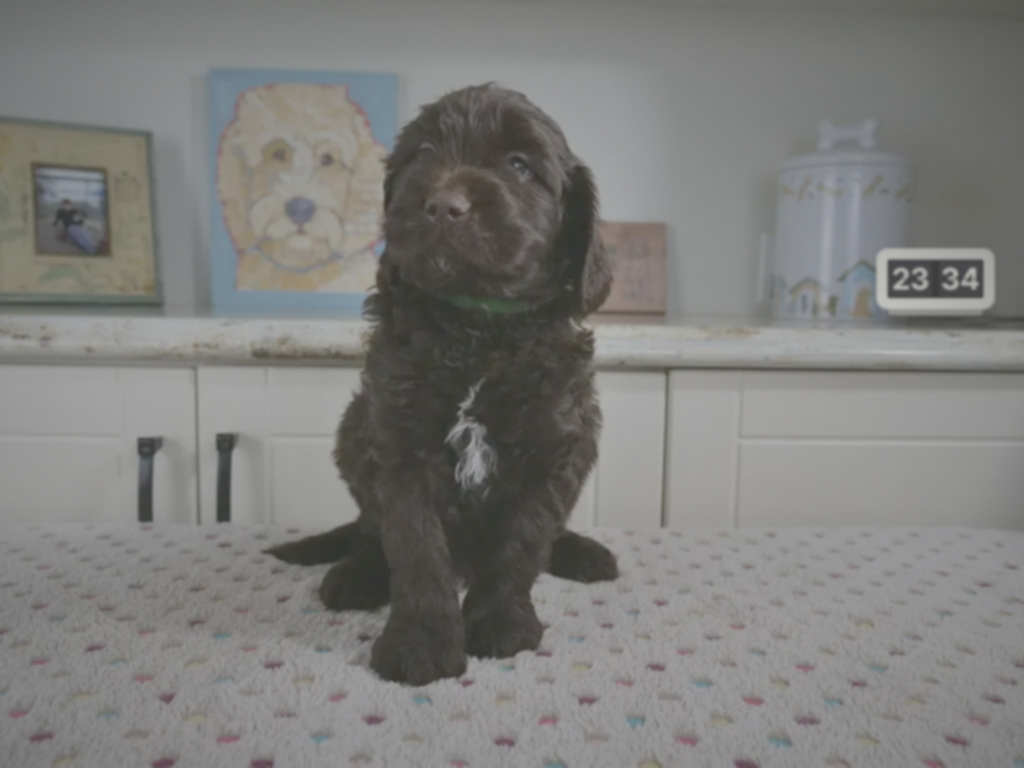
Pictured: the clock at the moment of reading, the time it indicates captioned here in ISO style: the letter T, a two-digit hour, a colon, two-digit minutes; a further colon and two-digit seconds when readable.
T23:34
